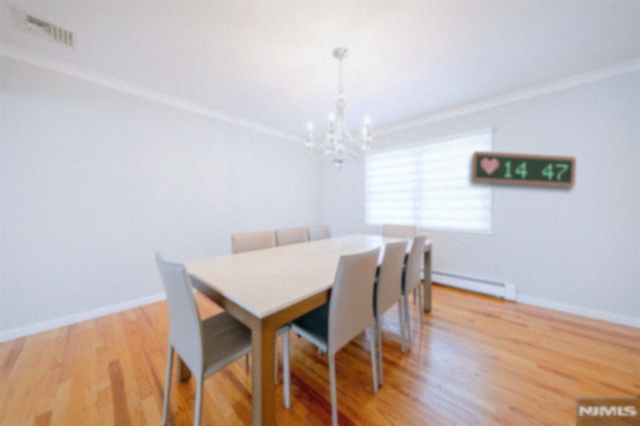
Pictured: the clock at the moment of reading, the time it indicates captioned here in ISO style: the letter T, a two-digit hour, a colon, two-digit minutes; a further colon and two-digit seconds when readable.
T14:47
